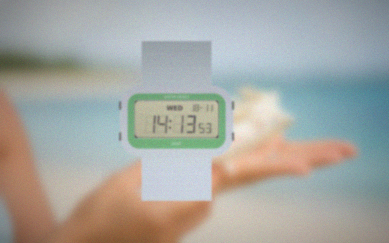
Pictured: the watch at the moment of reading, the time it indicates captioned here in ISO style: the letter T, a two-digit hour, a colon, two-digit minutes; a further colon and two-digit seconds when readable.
T14:13
